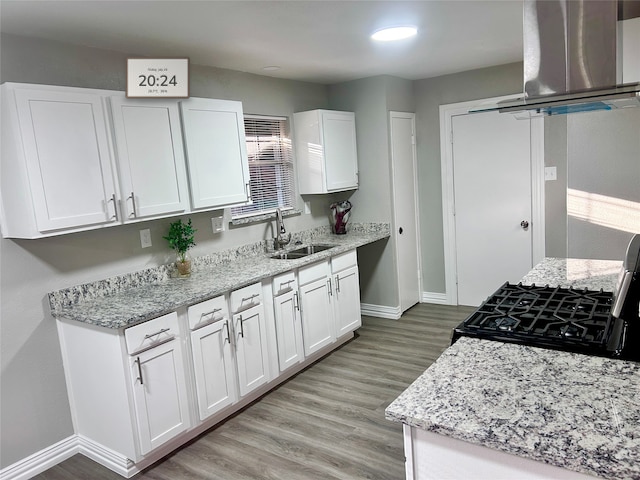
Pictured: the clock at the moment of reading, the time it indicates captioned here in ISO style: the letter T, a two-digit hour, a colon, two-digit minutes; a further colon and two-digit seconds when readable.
T20:24
